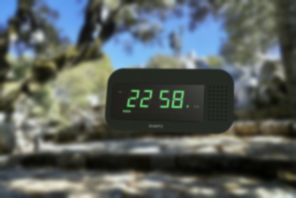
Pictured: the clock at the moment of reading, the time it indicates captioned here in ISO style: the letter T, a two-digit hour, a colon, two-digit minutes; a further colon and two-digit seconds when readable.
T22:58
